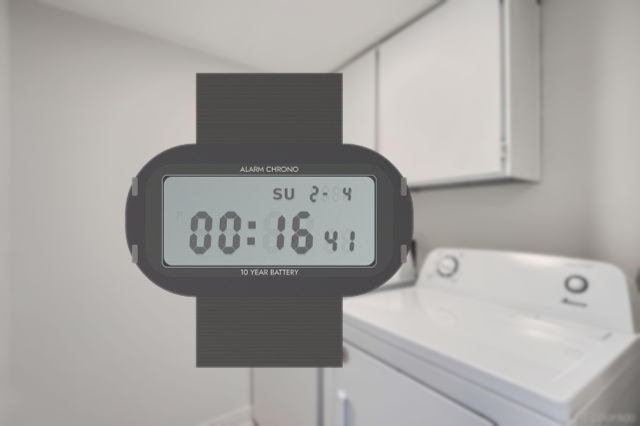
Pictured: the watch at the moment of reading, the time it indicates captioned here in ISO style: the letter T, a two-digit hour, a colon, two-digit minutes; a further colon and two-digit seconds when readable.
T00:16:41
